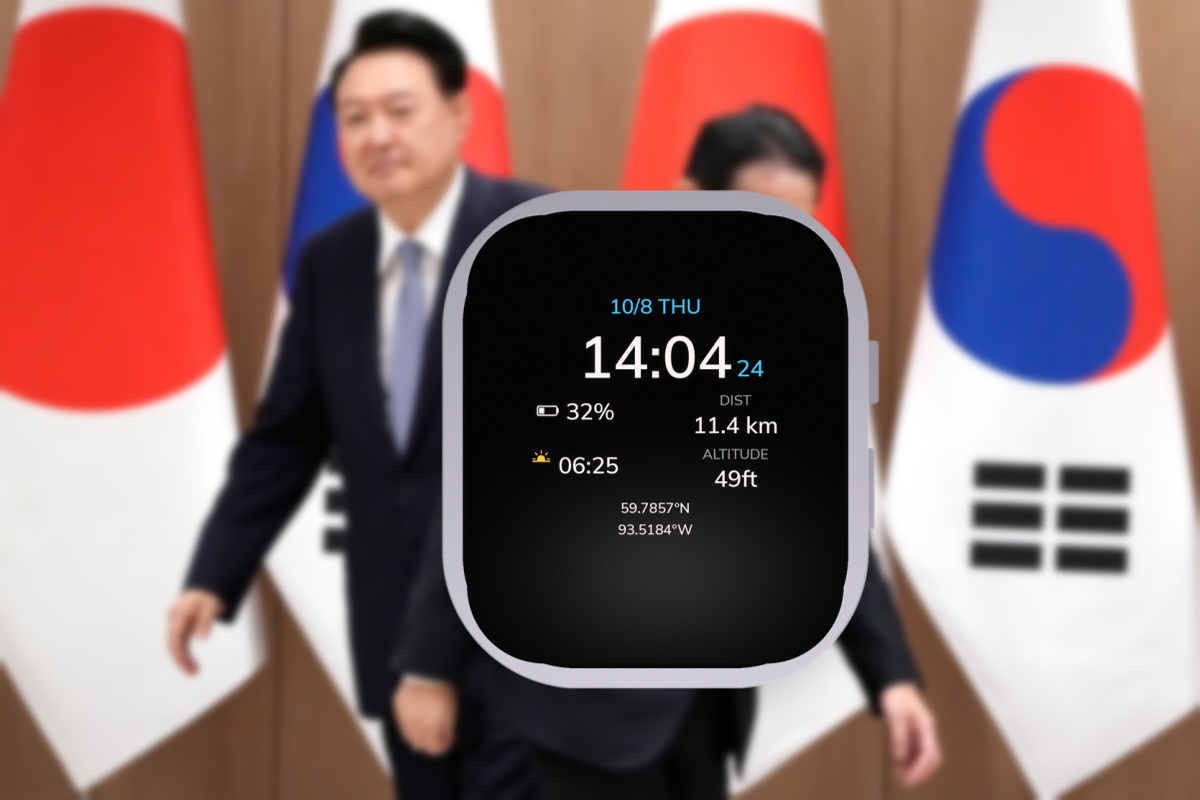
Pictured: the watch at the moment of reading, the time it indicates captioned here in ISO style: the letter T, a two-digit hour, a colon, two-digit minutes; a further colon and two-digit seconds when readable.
T14:04:24
